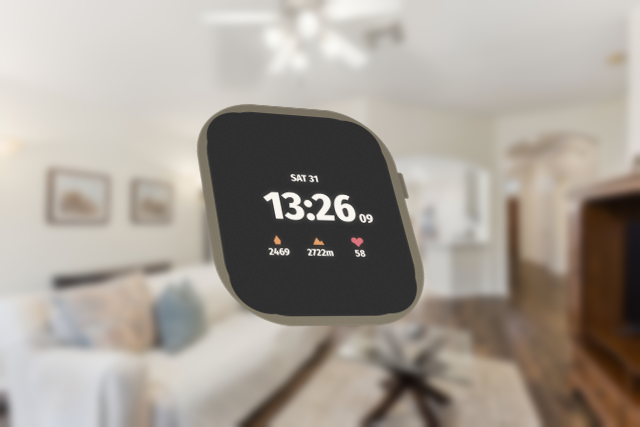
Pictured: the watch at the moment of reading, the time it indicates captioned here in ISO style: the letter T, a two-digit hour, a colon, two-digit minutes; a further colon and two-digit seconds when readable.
T13:26:09
